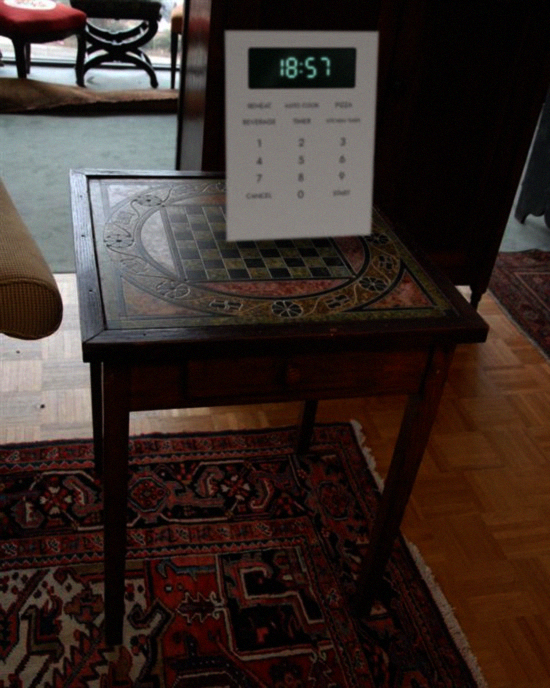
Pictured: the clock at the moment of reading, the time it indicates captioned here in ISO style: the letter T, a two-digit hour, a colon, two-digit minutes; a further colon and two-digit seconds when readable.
T18:57
